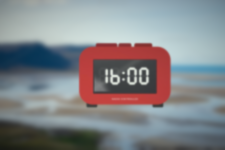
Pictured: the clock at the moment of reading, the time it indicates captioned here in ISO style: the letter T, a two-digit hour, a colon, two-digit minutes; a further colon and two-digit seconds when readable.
T16:00
